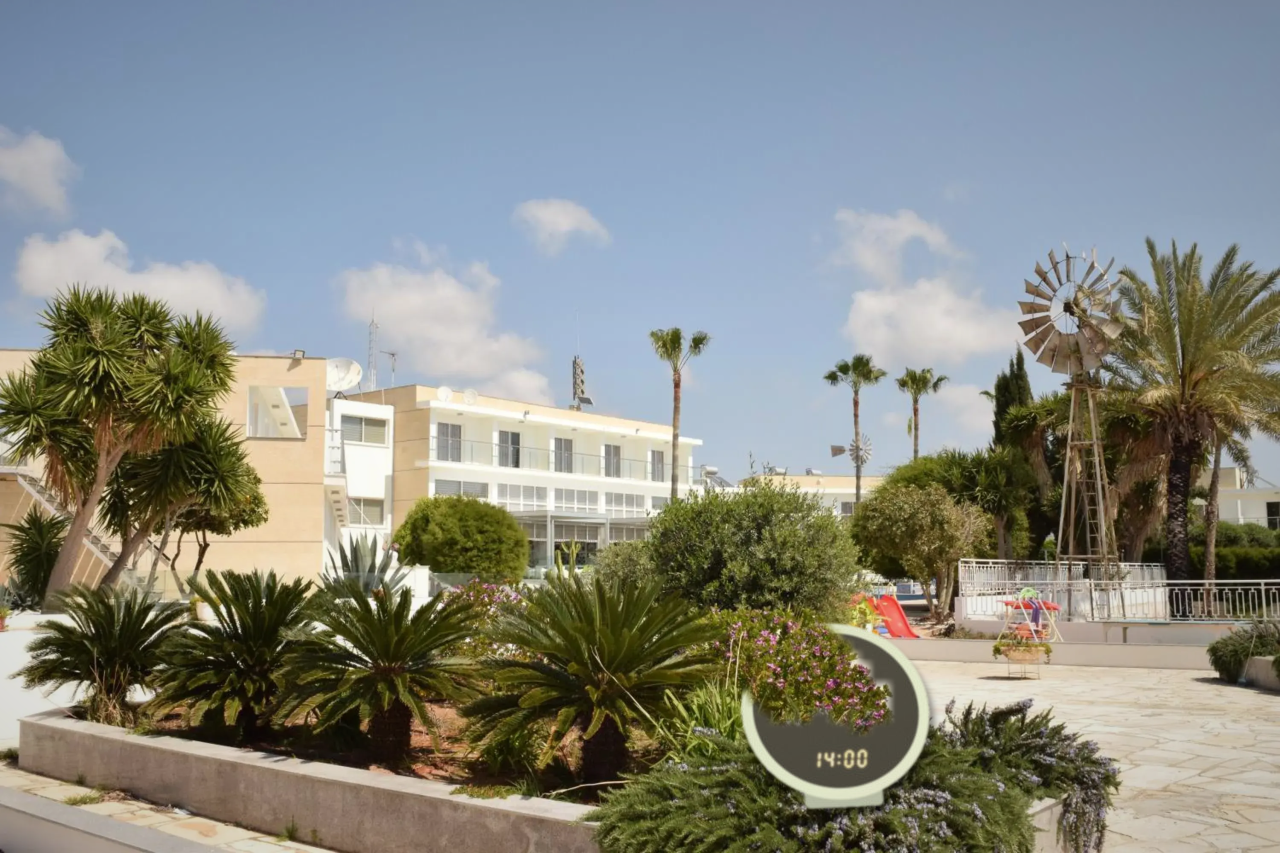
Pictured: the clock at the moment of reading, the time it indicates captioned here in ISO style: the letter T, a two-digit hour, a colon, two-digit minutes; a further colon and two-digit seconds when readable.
T14:00
